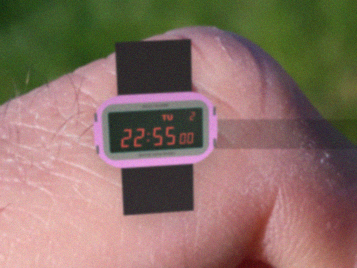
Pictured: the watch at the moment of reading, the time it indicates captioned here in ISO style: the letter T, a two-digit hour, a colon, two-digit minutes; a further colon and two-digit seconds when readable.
T22:55:00
